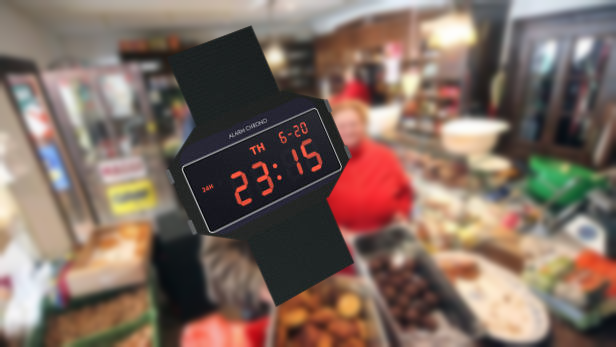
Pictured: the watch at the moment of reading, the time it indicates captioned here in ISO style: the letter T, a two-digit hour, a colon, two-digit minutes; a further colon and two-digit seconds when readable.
T23:15
